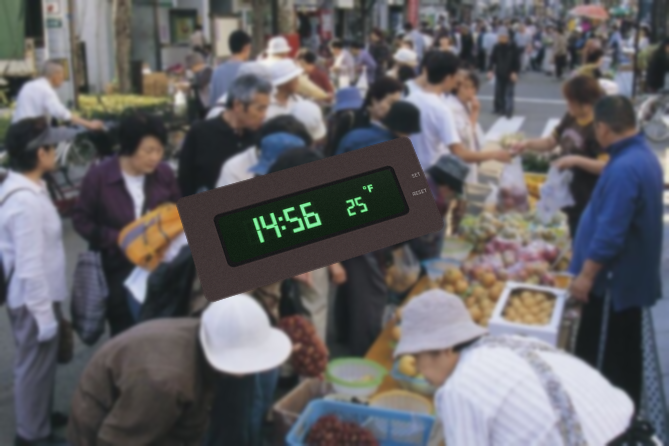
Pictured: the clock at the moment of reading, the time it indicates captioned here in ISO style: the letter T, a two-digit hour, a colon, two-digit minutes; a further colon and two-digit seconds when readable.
T14:56
